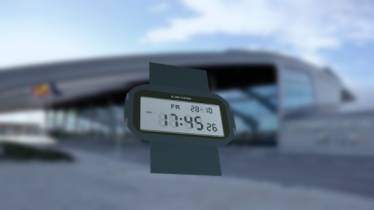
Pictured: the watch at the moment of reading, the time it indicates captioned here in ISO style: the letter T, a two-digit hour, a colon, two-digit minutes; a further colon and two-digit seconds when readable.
T17:45:26
